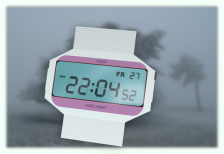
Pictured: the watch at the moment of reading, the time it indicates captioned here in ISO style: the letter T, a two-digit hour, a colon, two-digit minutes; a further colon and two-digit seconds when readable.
T22:04:52
